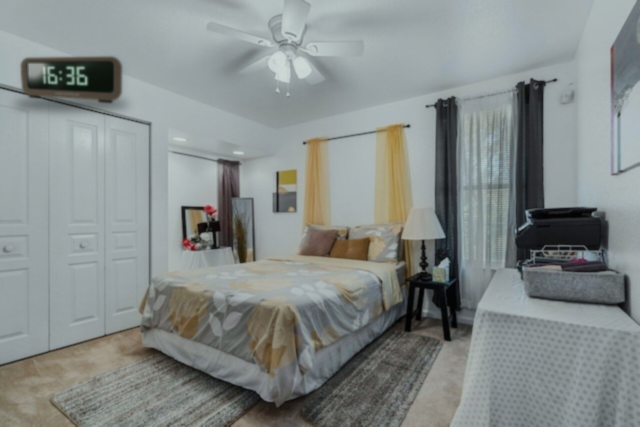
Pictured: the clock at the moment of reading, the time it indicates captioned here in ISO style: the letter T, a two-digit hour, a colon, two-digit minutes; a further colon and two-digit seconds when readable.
T16:36
